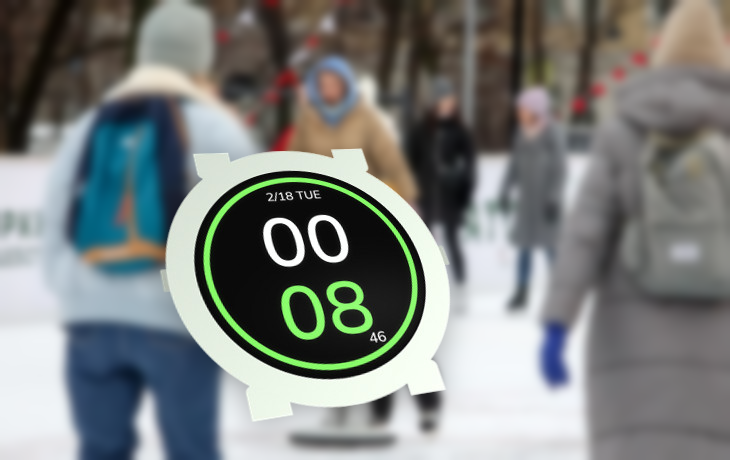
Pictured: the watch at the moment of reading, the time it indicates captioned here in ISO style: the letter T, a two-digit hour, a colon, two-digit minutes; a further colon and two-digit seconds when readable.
T00:08:46
